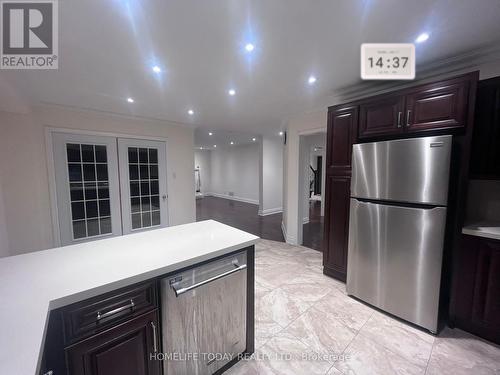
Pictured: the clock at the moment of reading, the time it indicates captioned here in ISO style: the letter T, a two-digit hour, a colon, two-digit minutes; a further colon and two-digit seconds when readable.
T14:37
